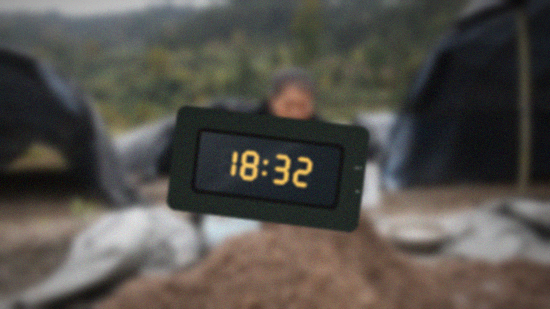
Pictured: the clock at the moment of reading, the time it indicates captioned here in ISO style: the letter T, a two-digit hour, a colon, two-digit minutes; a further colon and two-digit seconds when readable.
T18:32
